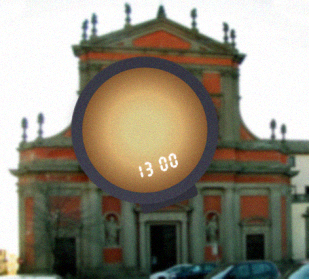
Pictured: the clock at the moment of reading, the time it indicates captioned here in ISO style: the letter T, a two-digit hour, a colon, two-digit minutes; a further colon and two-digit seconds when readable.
T13:00
